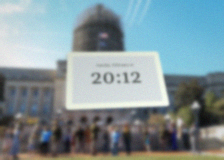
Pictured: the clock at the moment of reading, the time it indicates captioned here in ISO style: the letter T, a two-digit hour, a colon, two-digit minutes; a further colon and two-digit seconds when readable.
T20:12
